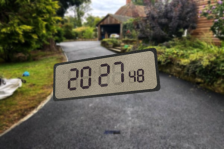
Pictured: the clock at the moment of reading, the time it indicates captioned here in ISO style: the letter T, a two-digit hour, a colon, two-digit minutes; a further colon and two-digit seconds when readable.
T20:27:48
